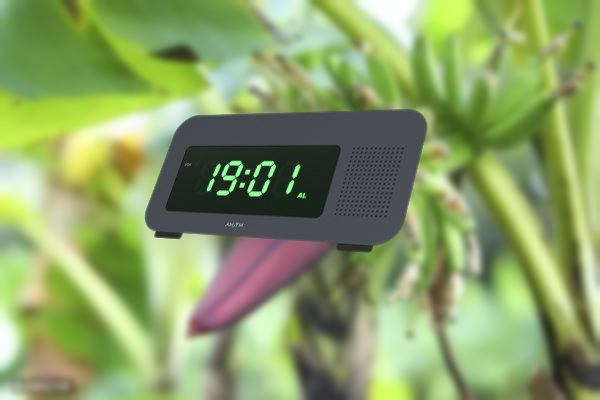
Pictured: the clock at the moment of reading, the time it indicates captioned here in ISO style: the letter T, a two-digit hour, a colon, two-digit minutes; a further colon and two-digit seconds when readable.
T19:01
